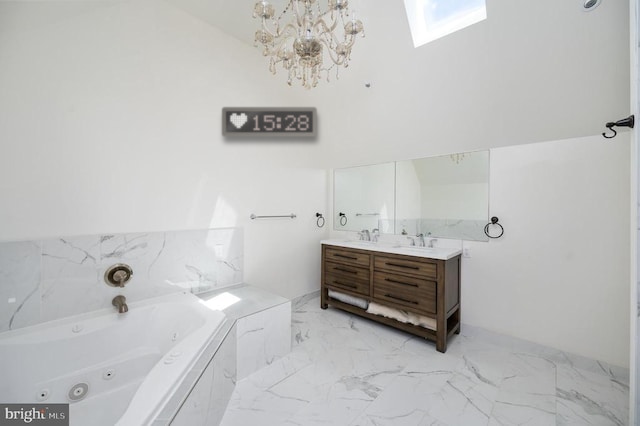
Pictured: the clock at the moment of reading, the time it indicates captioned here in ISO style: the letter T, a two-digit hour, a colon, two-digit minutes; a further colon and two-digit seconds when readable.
T15:28
